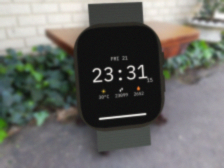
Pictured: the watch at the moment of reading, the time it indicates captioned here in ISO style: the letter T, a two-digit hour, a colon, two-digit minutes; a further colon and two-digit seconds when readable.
T23:31
